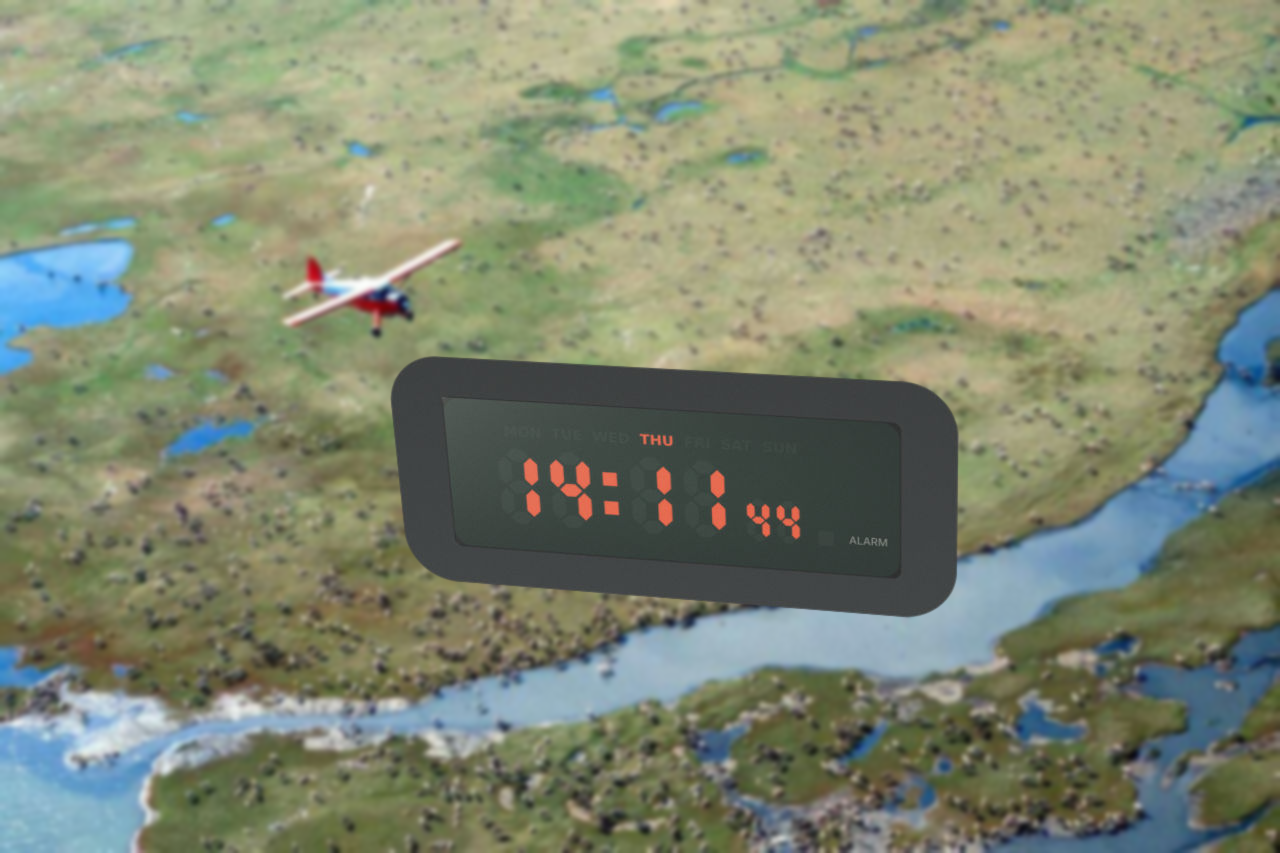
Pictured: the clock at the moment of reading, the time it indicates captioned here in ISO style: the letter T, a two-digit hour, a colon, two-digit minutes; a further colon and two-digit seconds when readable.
T14:11:44
